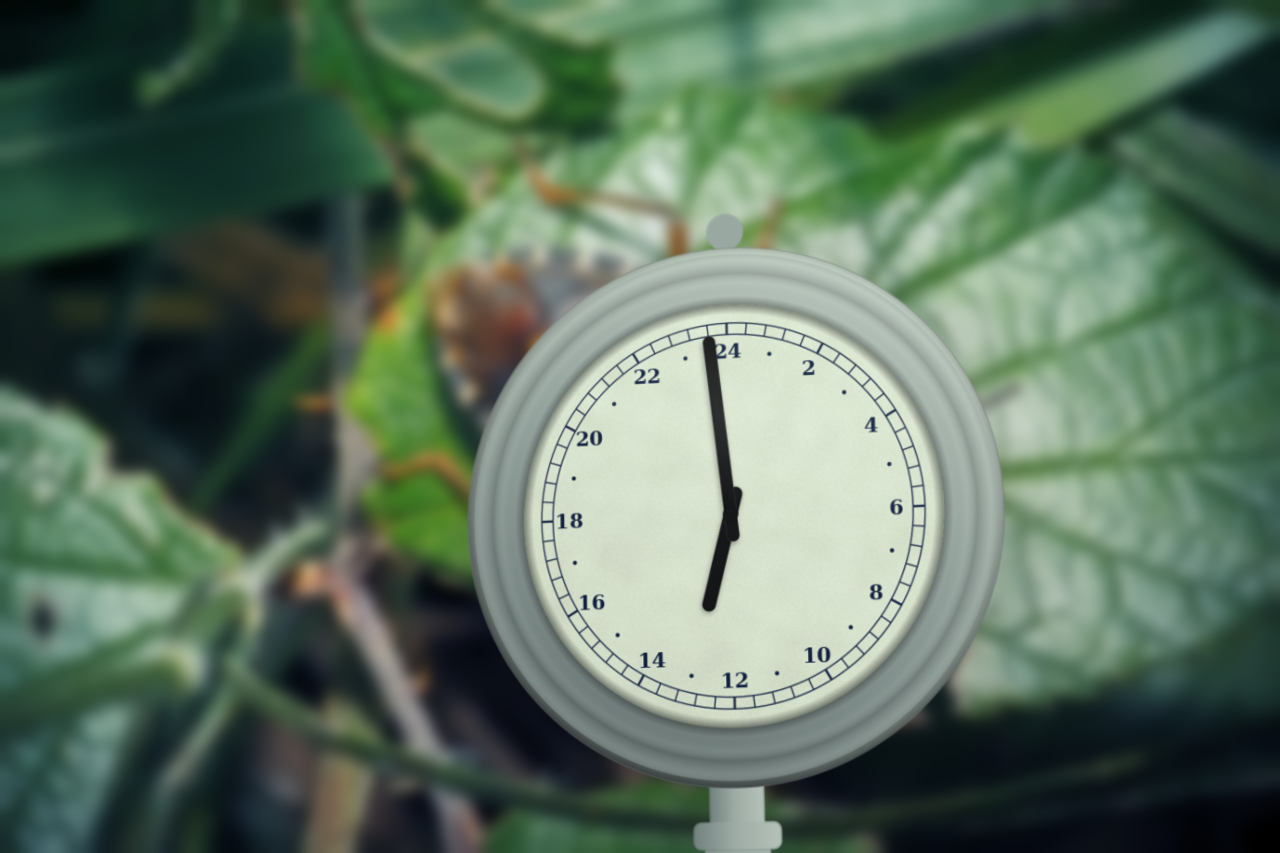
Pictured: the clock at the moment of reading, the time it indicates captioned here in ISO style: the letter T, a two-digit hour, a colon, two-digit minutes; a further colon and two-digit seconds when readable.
T12:59
